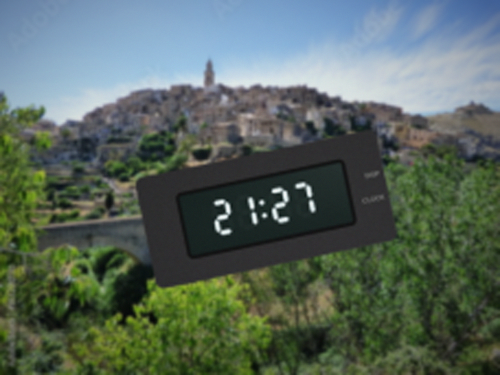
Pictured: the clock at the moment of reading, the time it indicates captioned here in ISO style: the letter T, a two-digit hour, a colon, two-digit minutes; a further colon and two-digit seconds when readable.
T21:27
